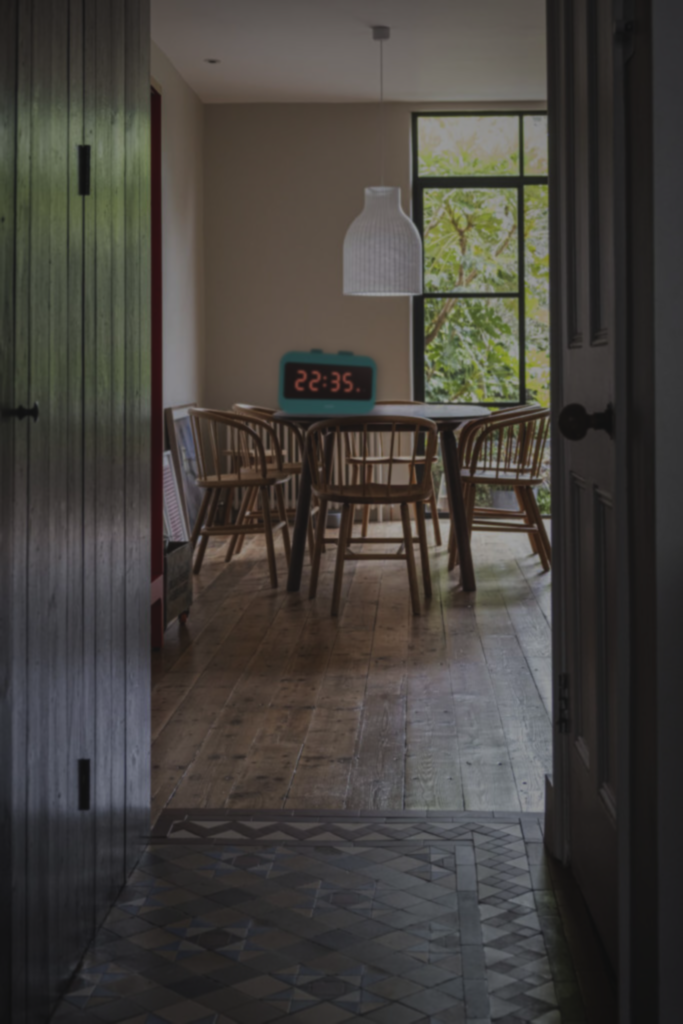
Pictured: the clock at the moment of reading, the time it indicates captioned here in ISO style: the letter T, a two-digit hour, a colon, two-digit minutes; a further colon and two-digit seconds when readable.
T22:35
